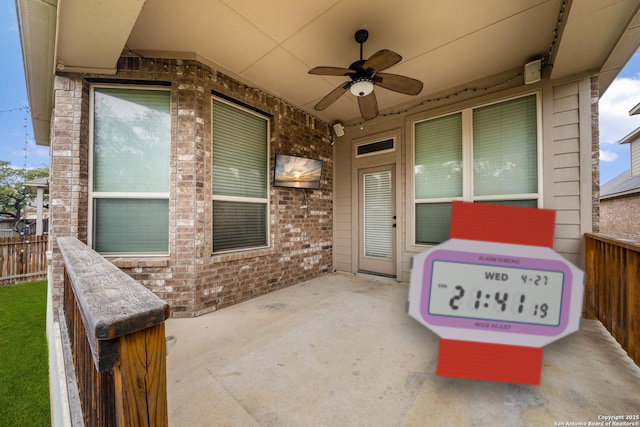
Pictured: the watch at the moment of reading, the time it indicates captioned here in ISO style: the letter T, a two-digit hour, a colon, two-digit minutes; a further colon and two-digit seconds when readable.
T21:41:19
